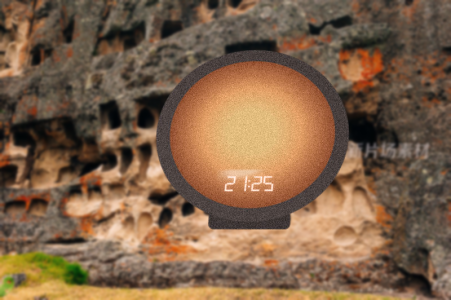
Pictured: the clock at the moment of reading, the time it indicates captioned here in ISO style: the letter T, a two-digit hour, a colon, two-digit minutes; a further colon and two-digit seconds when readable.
T21:25
